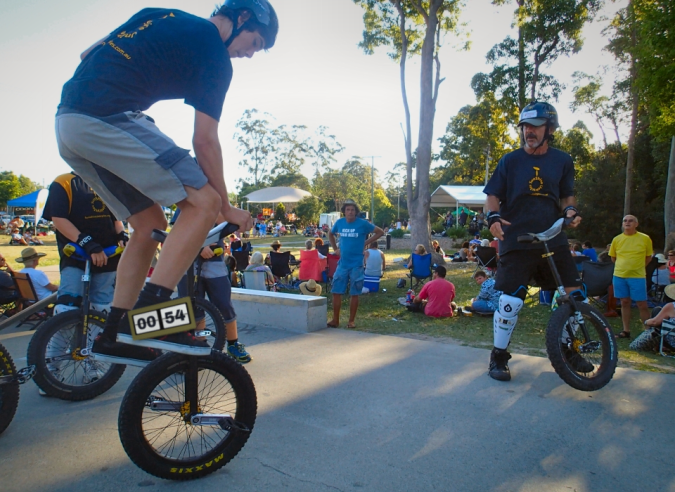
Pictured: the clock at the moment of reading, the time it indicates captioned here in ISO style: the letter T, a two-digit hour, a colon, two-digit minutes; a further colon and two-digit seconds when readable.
T00:54
